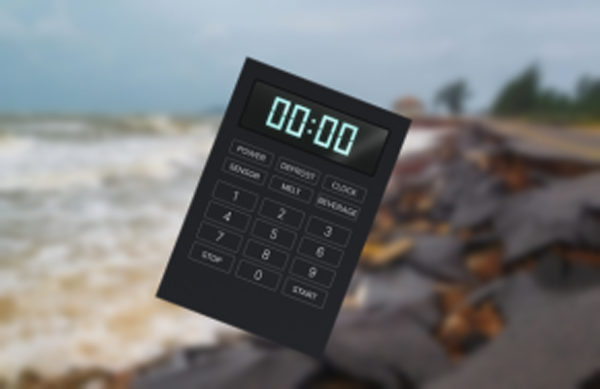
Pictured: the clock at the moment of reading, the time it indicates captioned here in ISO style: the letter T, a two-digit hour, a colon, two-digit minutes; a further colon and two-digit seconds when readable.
T00:00
